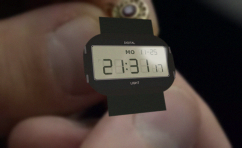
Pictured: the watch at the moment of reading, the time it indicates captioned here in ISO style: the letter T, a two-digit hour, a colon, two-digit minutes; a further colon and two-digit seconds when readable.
T21:31:17
